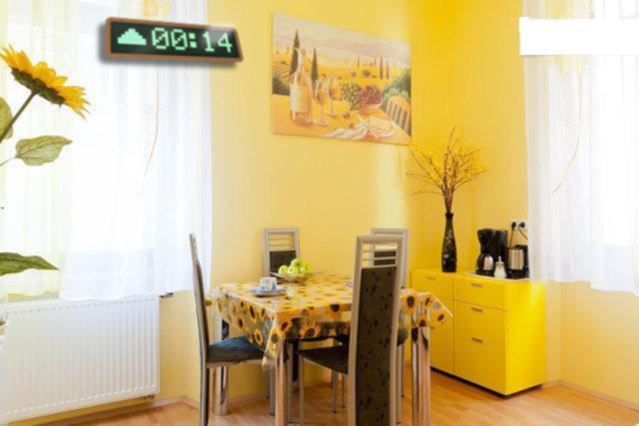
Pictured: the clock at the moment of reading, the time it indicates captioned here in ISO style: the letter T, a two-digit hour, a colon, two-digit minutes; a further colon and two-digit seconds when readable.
T00:14
